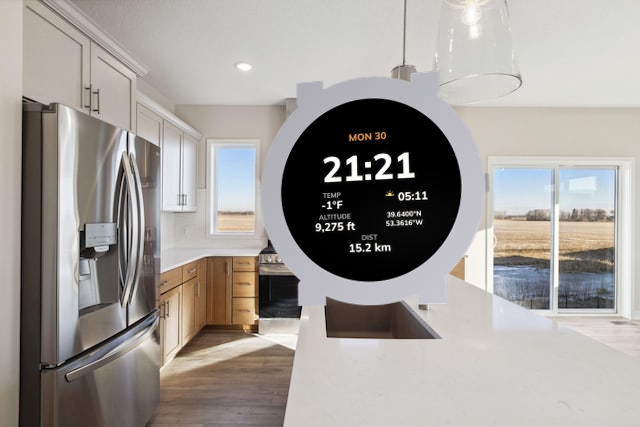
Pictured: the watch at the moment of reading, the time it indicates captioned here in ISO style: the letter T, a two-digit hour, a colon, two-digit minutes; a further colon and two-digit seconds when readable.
T21:21
